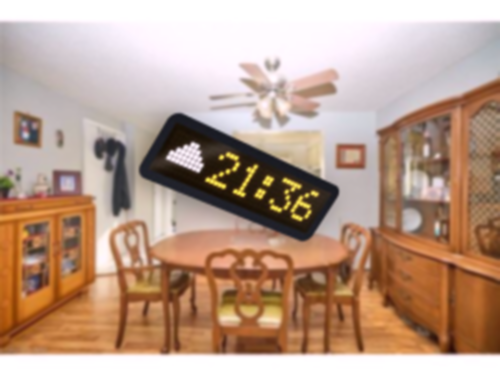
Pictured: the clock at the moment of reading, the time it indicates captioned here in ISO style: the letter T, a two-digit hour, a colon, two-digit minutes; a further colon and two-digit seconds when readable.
T21:36
